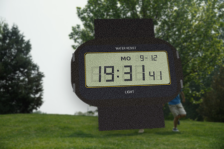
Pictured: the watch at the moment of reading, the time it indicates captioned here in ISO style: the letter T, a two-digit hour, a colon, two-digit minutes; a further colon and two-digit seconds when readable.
T19:31:41
